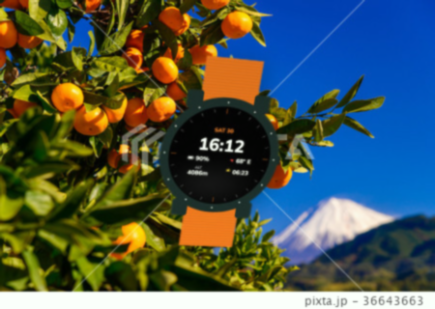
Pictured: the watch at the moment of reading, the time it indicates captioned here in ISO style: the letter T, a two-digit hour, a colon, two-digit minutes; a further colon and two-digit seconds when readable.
T16:12
